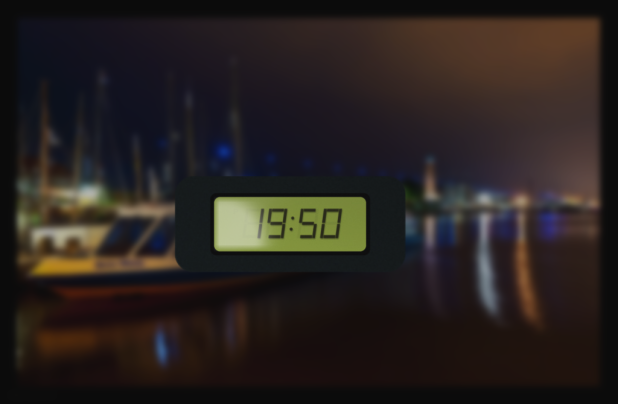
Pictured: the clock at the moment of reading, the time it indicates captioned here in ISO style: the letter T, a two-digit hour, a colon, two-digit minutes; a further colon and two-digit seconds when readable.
T19:50
